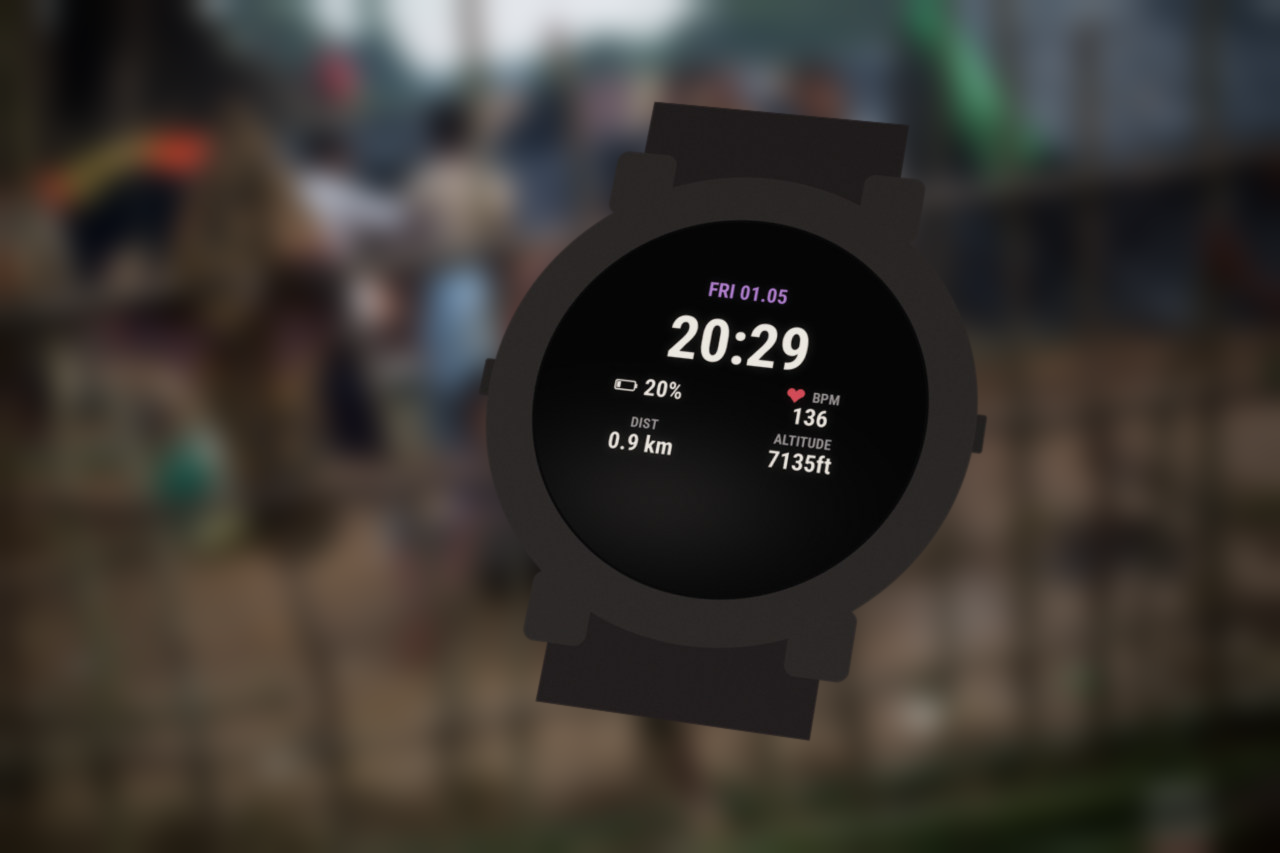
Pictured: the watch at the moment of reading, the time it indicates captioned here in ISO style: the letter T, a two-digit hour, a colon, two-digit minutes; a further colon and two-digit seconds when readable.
T20:29
